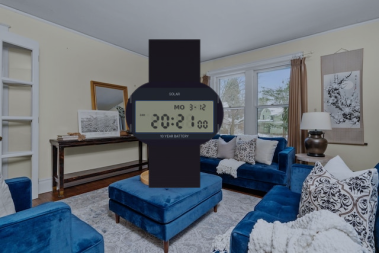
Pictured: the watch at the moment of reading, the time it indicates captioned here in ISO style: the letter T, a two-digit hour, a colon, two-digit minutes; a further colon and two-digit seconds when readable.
T20:21:00
